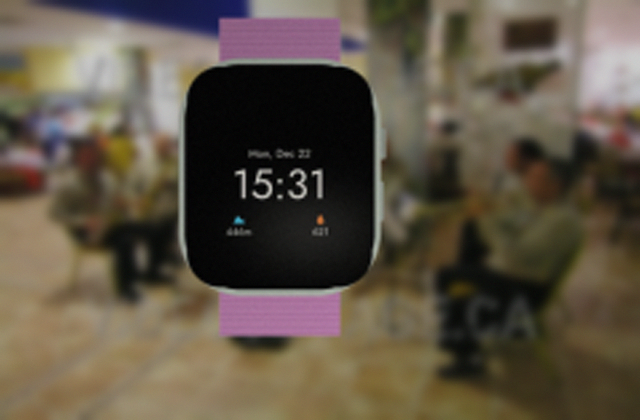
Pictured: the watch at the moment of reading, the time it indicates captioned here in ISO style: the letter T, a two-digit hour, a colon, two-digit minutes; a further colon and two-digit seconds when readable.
T15:31
